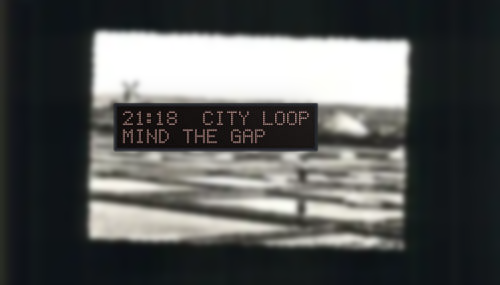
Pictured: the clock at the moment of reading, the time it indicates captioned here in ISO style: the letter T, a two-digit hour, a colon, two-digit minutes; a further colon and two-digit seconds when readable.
T21:18
